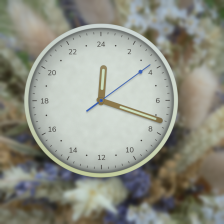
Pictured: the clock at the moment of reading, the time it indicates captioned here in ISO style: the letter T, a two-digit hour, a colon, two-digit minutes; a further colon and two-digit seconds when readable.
T00:18:09
